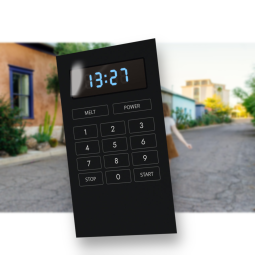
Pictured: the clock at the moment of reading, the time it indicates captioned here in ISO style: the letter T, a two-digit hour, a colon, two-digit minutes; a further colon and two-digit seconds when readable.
T13:27
